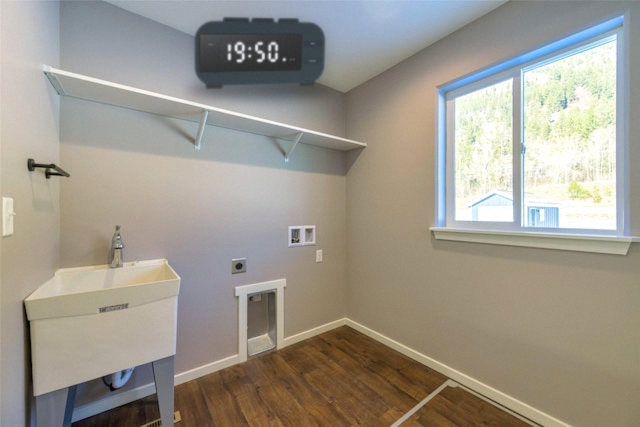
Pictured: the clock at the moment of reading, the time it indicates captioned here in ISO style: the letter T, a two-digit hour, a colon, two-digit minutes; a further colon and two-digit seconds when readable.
T19:50
